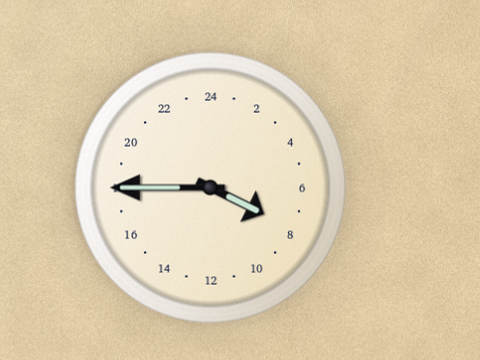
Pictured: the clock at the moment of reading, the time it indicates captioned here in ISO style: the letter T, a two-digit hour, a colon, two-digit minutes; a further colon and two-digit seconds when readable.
T07:45
